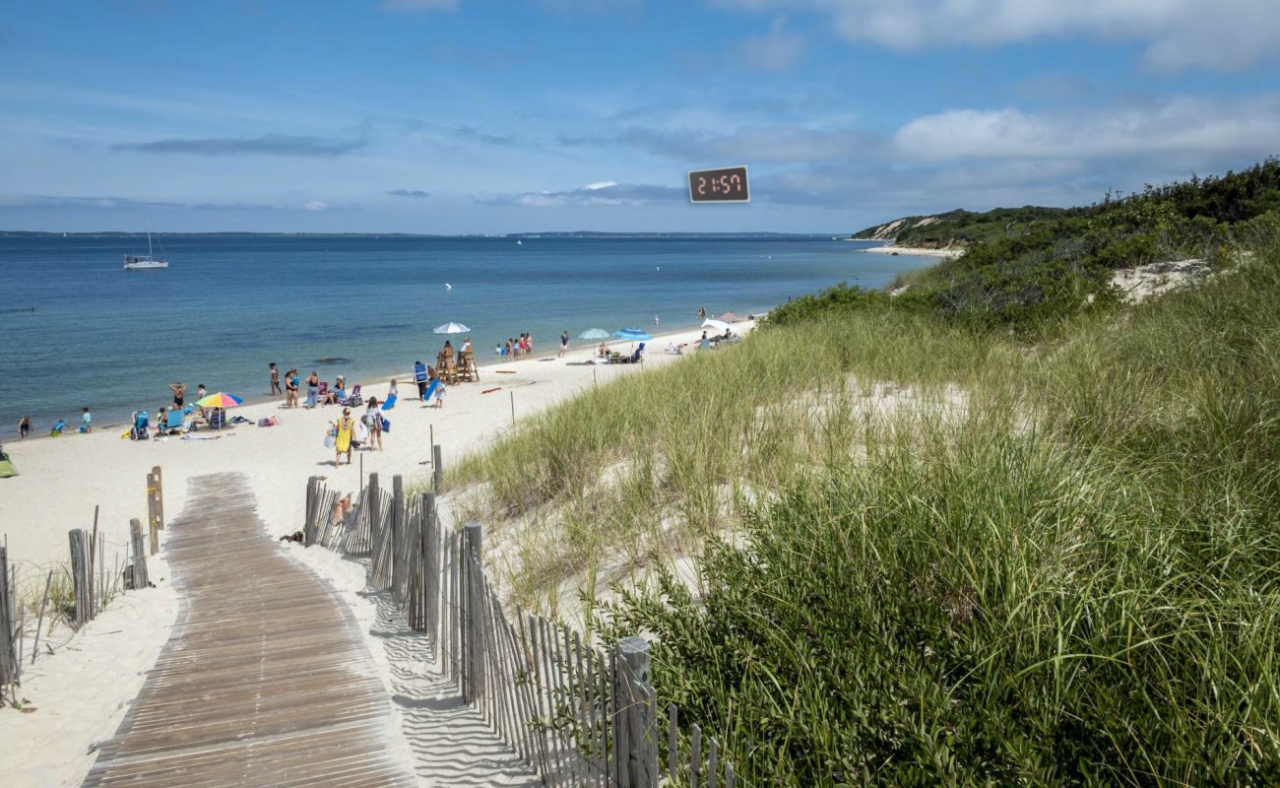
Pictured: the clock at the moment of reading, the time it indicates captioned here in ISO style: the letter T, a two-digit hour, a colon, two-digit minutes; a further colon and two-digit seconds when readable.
T21:57
